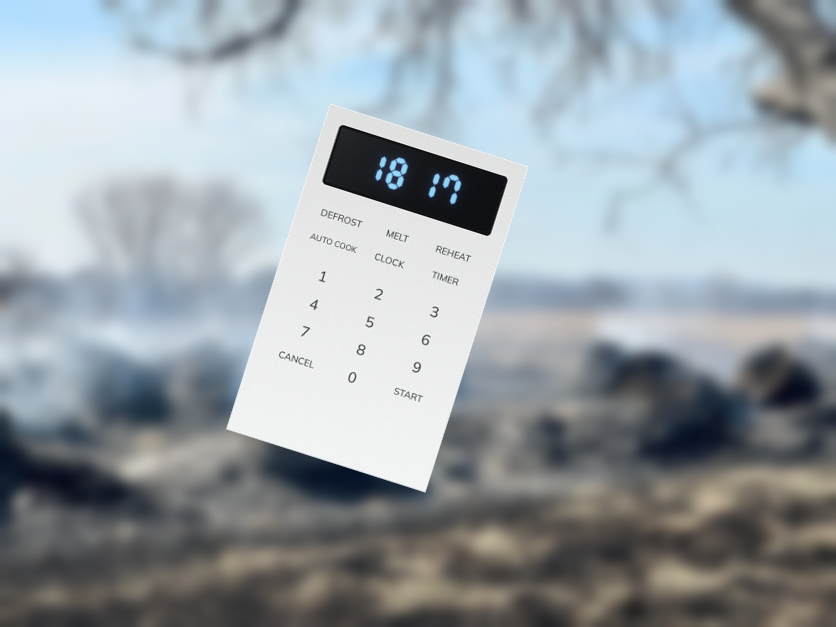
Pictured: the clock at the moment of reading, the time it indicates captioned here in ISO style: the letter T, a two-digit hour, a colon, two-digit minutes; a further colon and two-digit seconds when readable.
T18:17
